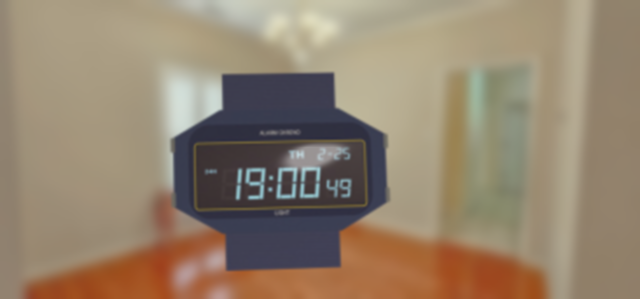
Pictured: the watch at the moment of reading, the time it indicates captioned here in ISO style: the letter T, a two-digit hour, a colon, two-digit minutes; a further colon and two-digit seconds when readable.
T19:00:49
